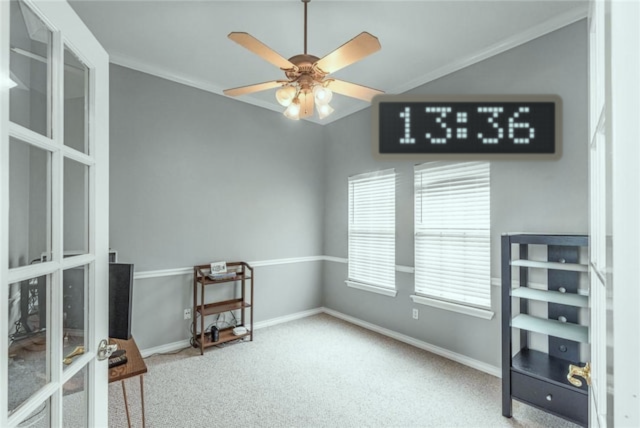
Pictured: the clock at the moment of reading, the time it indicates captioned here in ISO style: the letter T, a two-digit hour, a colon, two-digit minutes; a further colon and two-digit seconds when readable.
T13:36
